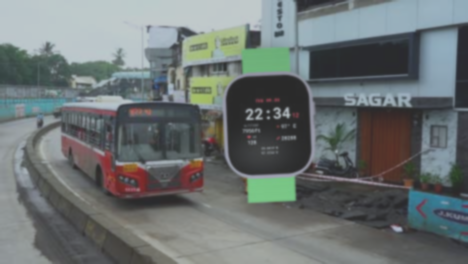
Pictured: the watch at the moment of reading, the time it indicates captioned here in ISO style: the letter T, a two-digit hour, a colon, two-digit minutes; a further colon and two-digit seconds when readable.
T22:34
